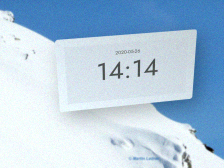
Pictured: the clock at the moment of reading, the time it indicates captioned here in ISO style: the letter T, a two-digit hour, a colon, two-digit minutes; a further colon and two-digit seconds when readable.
T14:14
